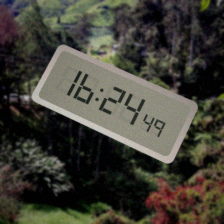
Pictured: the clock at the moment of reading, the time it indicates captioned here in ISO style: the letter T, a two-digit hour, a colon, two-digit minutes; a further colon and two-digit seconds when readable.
T16:24:49
